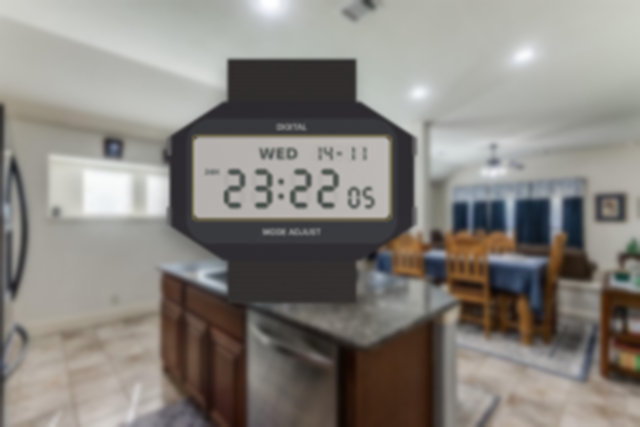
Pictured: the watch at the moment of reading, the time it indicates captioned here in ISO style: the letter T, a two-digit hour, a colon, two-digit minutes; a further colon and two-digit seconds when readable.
T23:22:05
